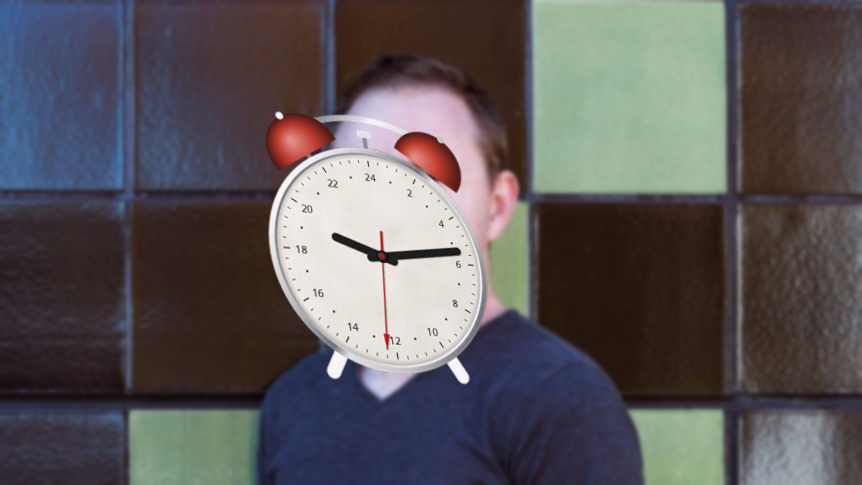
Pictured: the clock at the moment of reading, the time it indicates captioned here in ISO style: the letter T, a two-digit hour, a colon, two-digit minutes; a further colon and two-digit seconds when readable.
T19:13:31
